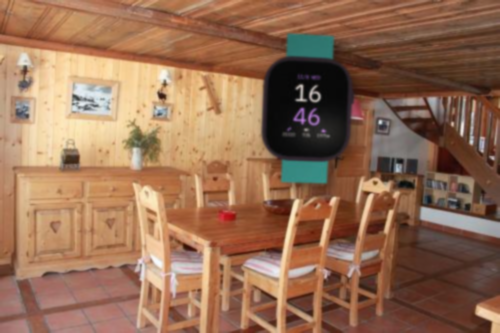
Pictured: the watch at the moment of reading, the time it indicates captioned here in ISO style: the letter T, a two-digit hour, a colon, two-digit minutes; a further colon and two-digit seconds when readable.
T16:46
